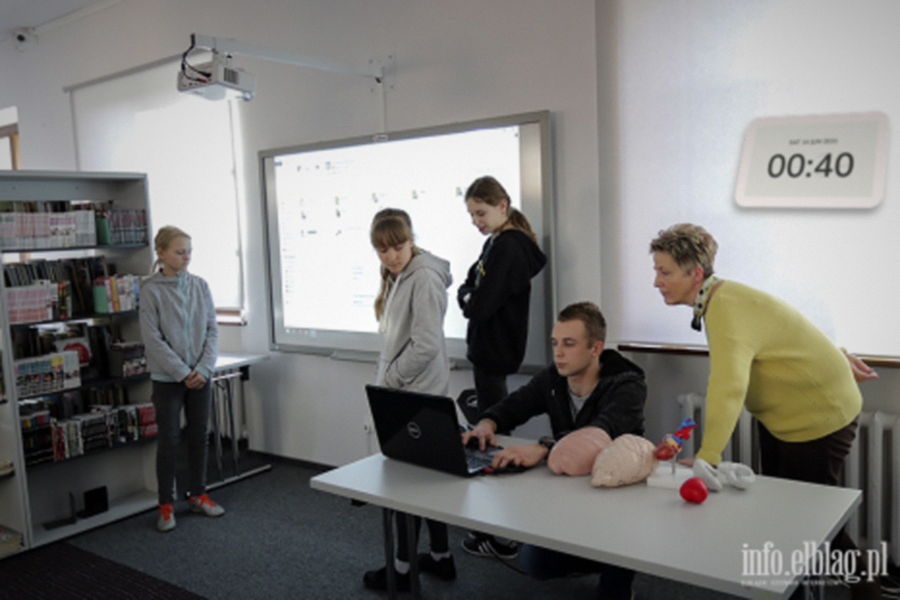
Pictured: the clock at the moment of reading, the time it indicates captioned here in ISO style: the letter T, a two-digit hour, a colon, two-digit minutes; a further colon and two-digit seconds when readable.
T00:40
